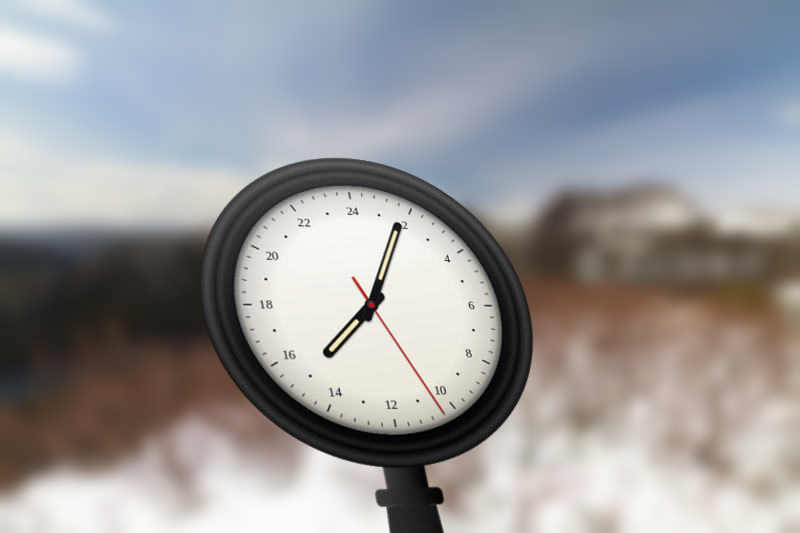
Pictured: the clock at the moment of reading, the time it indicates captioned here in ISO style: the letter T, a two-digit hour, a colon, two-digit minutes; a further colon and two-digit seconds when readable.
T15:04:26
